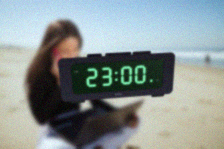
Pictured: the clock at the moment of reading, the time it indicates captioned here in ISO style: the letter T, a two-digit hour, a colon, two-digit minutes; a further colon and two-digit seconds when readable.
T23:00
